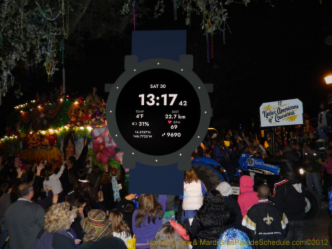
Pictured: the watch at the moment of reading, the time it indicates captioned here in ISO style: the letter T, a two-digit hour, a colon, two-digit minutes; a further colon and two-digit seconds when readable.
T13:17
